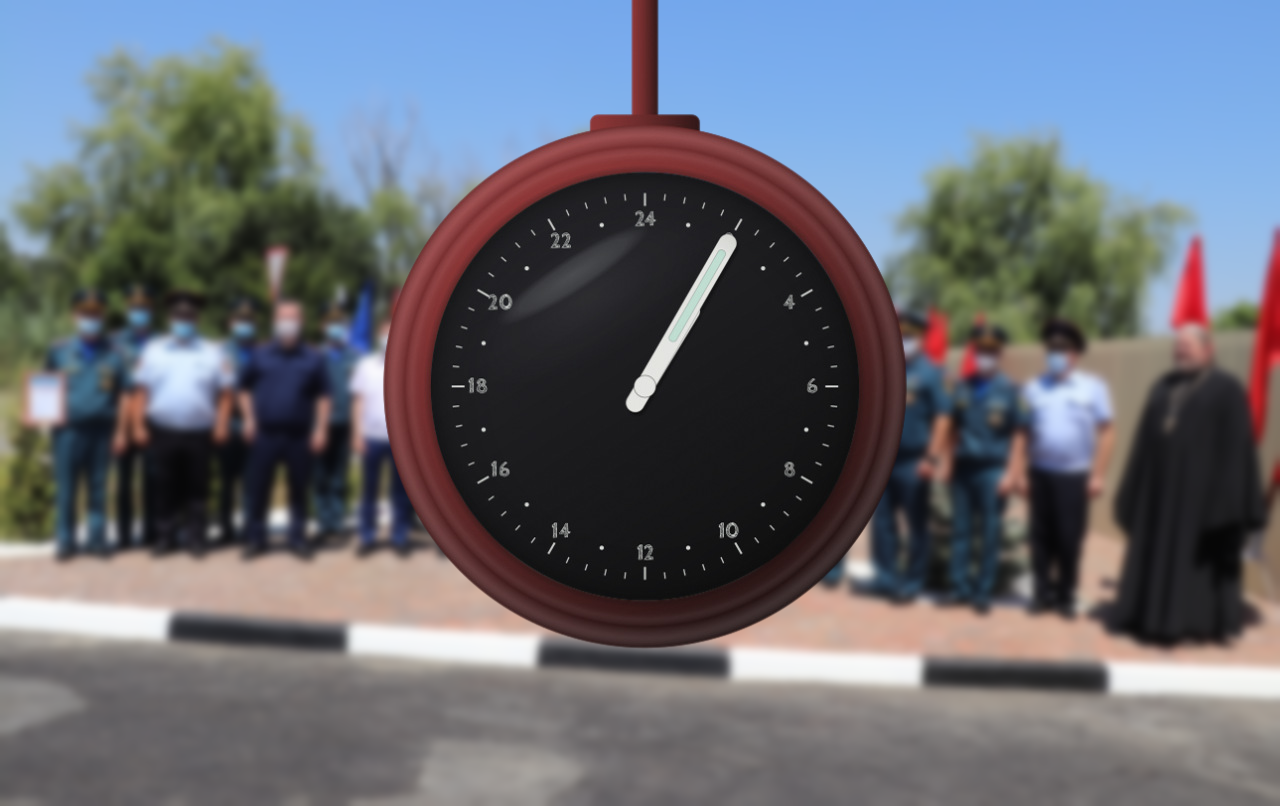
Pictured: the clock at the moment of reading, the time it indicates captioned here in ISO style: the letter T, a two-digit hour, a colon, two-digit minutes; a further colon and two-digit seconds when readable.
T02:05
